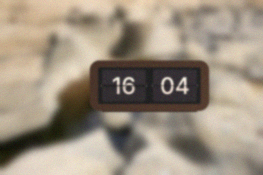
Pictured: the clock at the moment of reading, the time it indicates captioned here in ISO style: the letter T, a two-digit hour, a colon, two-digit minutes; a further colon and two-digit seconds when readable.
T16:04
